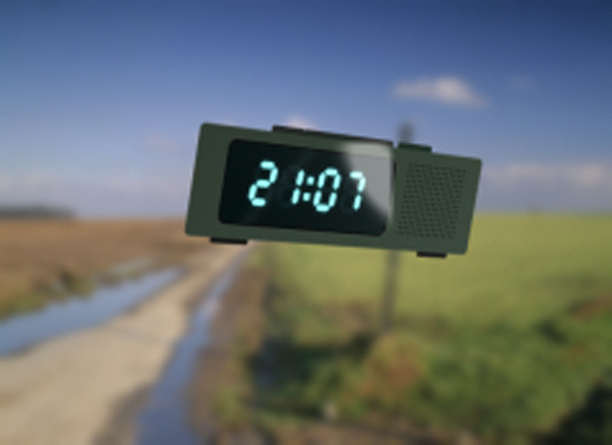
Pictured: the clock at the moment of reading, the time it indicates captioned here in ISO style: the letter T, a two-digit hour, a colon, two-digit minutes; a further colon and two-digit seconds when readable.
T21:07
